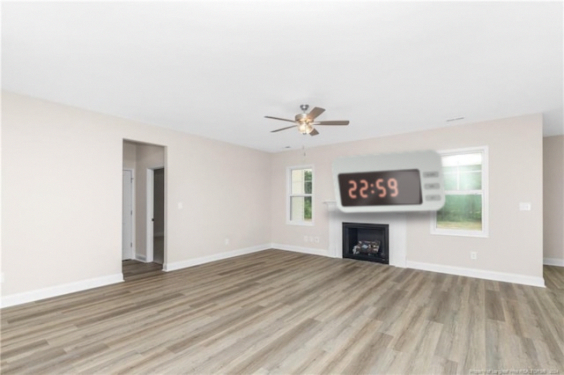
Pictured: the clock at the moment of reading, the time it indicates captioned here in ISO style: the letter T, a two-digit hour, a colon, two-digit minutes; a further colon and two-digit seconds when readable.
T22:59
